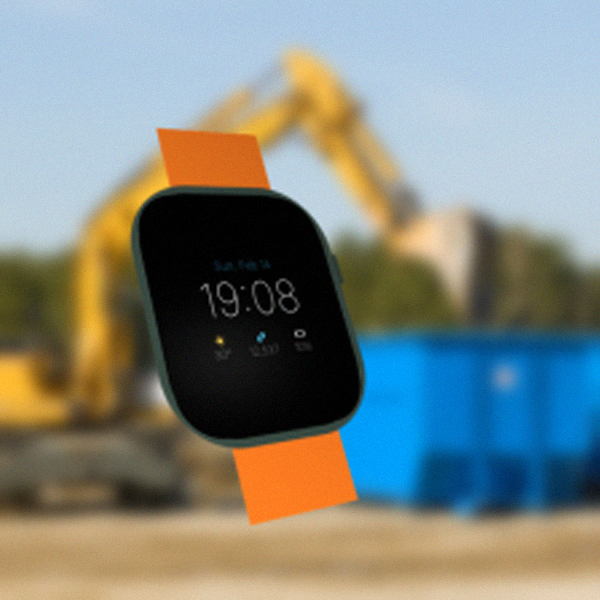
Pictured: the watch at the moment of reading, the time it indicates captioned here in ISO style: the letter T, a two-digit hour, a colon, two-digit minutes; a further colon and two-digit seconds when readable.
T19:08
